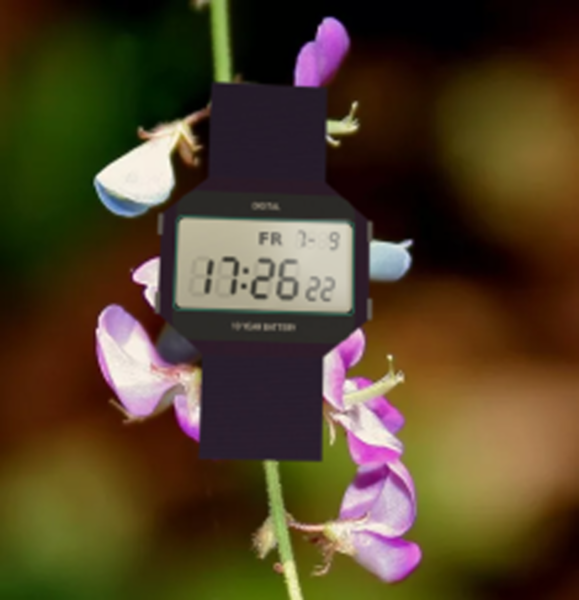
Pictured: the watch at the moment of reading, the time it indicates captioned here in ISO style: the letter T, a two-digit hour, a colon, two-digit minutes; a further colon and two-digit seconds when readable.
T17:26:22
